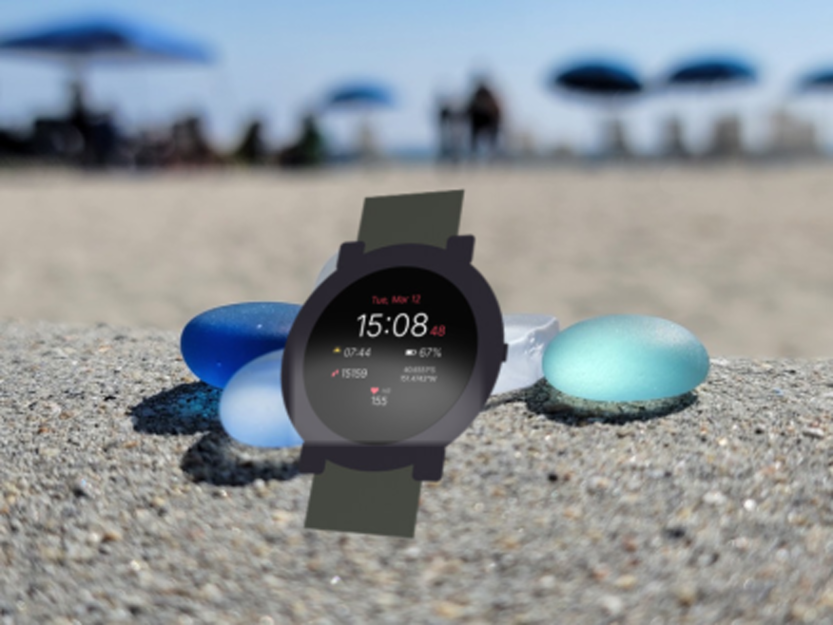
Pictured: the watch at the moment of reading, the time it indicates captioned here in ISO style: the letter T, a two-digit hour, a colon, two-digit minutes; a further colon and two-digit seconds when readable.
T15:08
